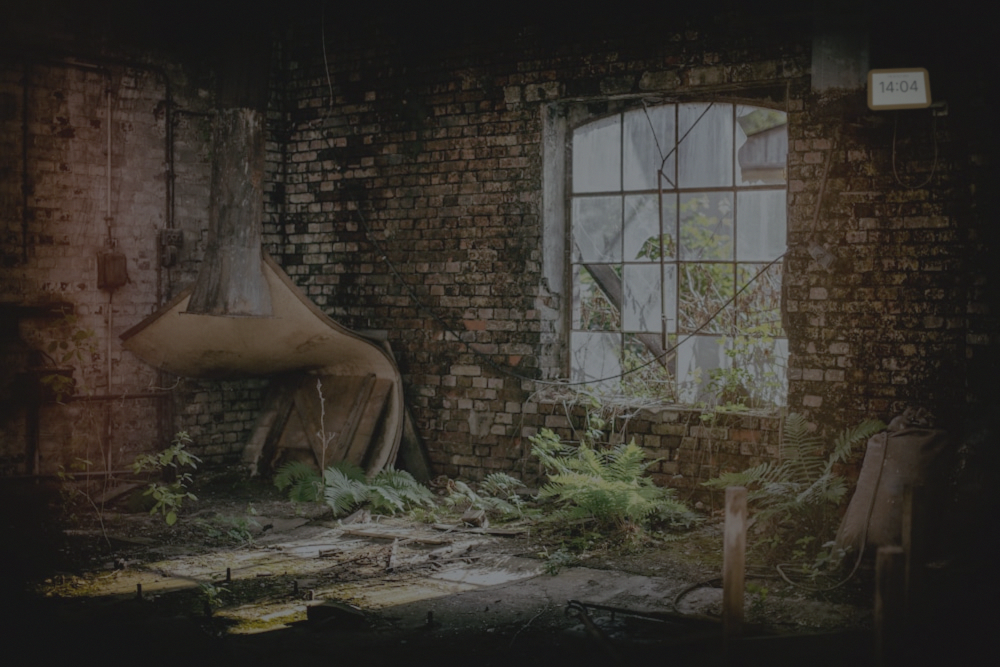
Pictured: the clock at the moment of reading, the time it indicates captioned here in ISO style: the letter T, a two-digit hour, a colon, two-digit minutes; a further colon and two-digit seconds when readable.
T14:04
